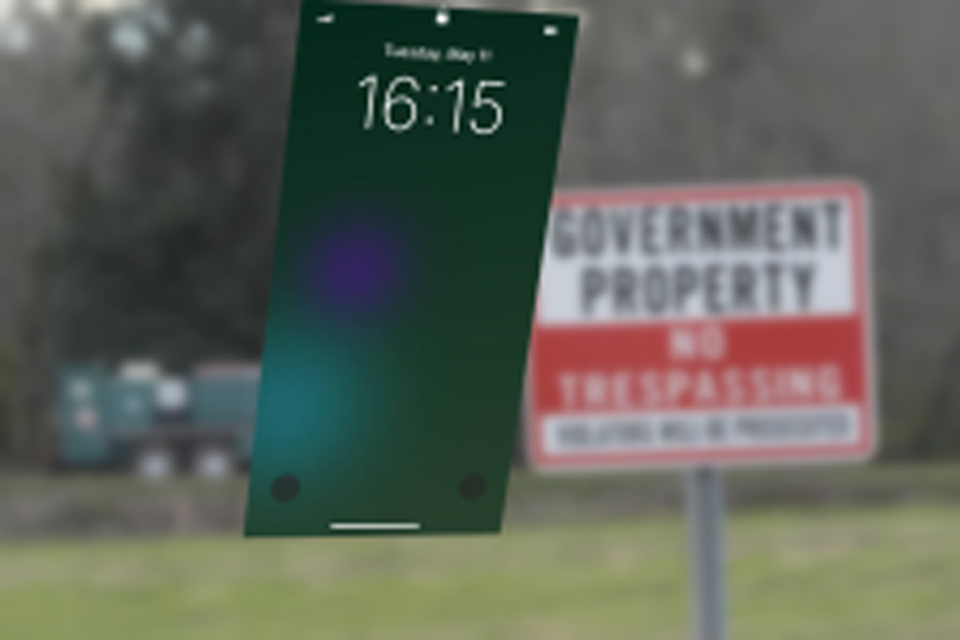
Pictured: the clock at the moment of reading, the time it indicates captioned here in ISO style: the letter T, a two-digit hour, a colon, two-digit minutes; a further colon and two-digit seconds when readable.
T16:15
